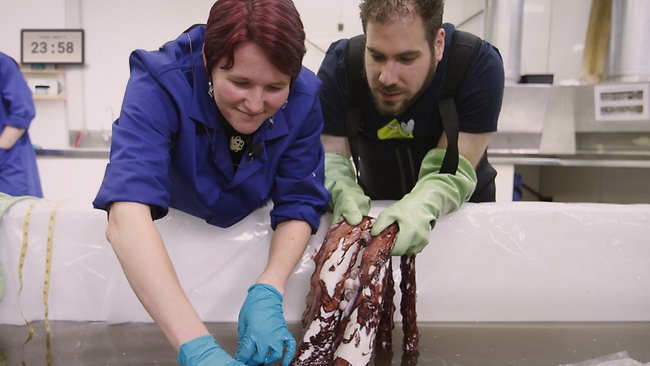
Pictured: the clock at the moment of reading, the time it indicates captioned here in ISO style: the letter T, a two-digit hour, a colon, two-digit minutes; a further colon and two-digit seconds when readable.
T23:58
